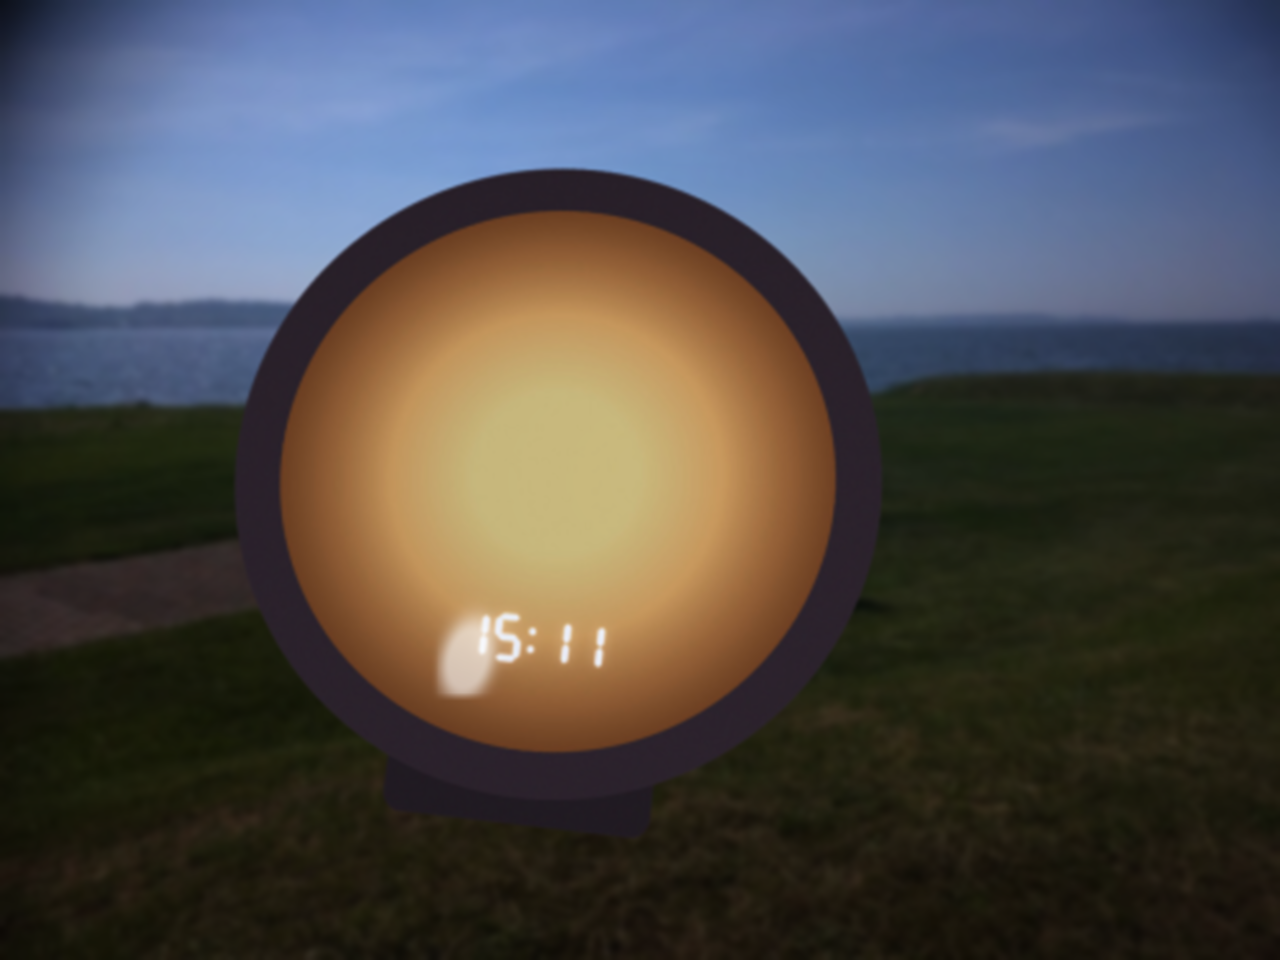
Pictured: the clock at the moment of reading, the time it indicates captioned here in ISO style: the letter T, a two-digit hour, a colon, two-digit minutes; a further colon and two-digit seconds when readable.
T15:11
